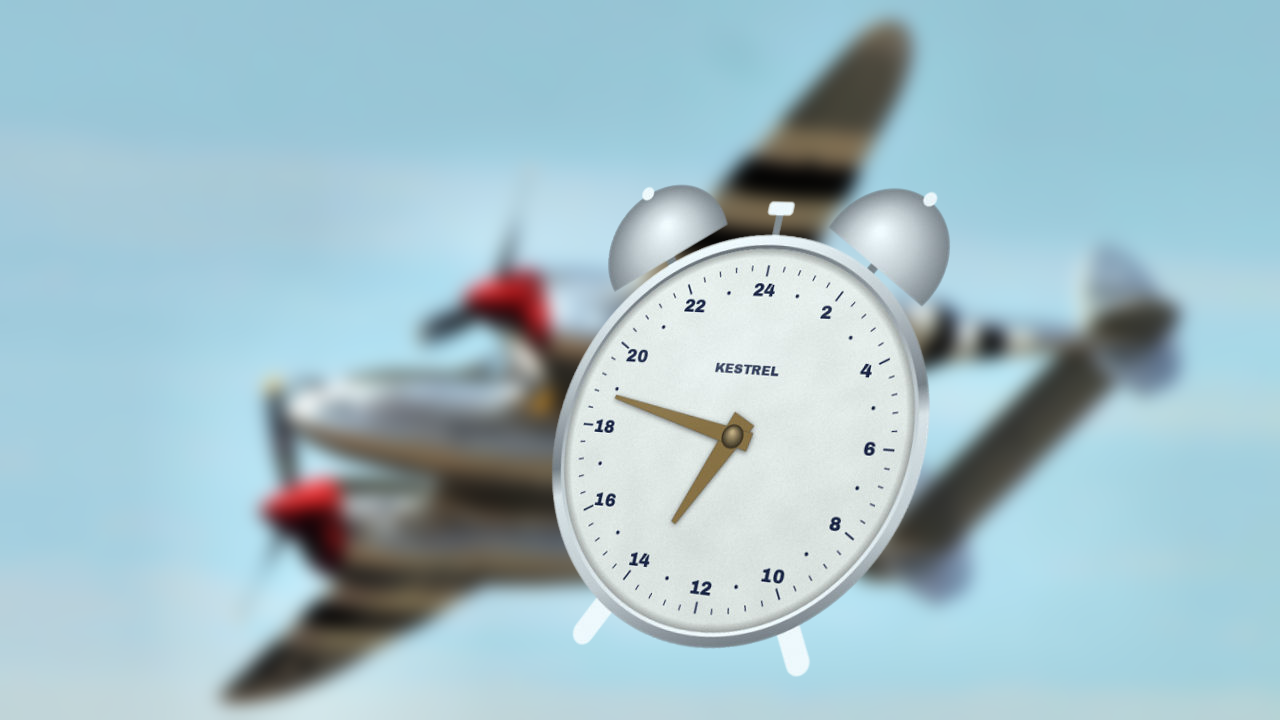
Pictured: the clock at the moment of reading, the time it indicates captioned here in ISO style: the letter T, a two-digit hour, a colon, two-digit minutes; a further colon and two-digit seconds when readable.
T13:47
